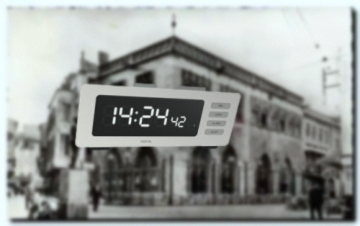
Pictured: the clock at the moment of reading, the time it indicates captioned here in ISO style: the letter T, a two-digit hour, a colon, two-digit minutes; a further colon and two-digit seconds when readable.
T14:24:42
